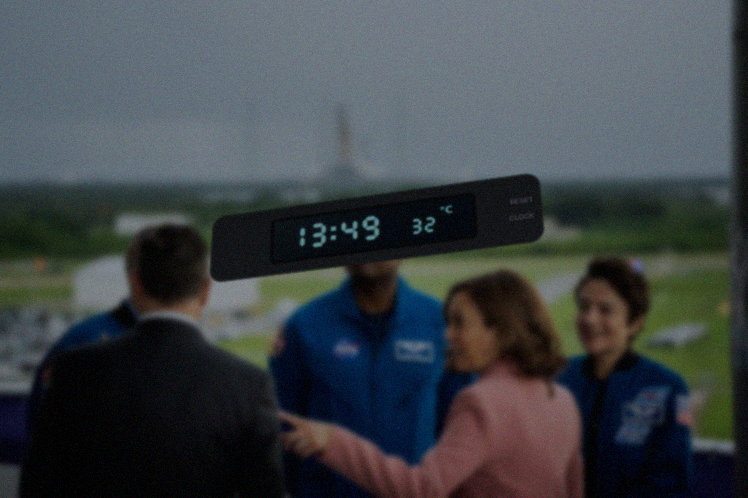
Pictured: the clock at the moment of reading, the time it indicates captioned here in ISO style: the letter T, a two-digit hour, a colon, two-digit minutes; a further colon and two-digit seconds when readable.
T13:49
